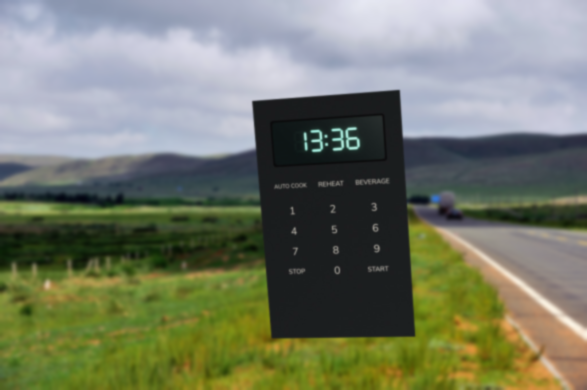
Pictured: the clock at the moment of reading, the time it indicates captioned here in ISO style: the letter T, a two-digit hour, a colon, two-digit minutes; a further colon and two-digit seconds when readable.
T13:36
